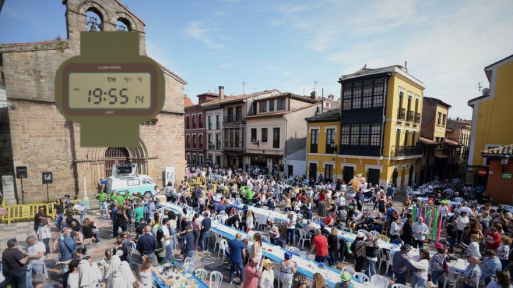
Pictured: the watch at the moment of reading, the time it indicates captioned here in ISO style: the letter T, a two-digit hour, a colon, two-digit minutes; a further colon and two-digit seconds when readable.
T19:55:14
